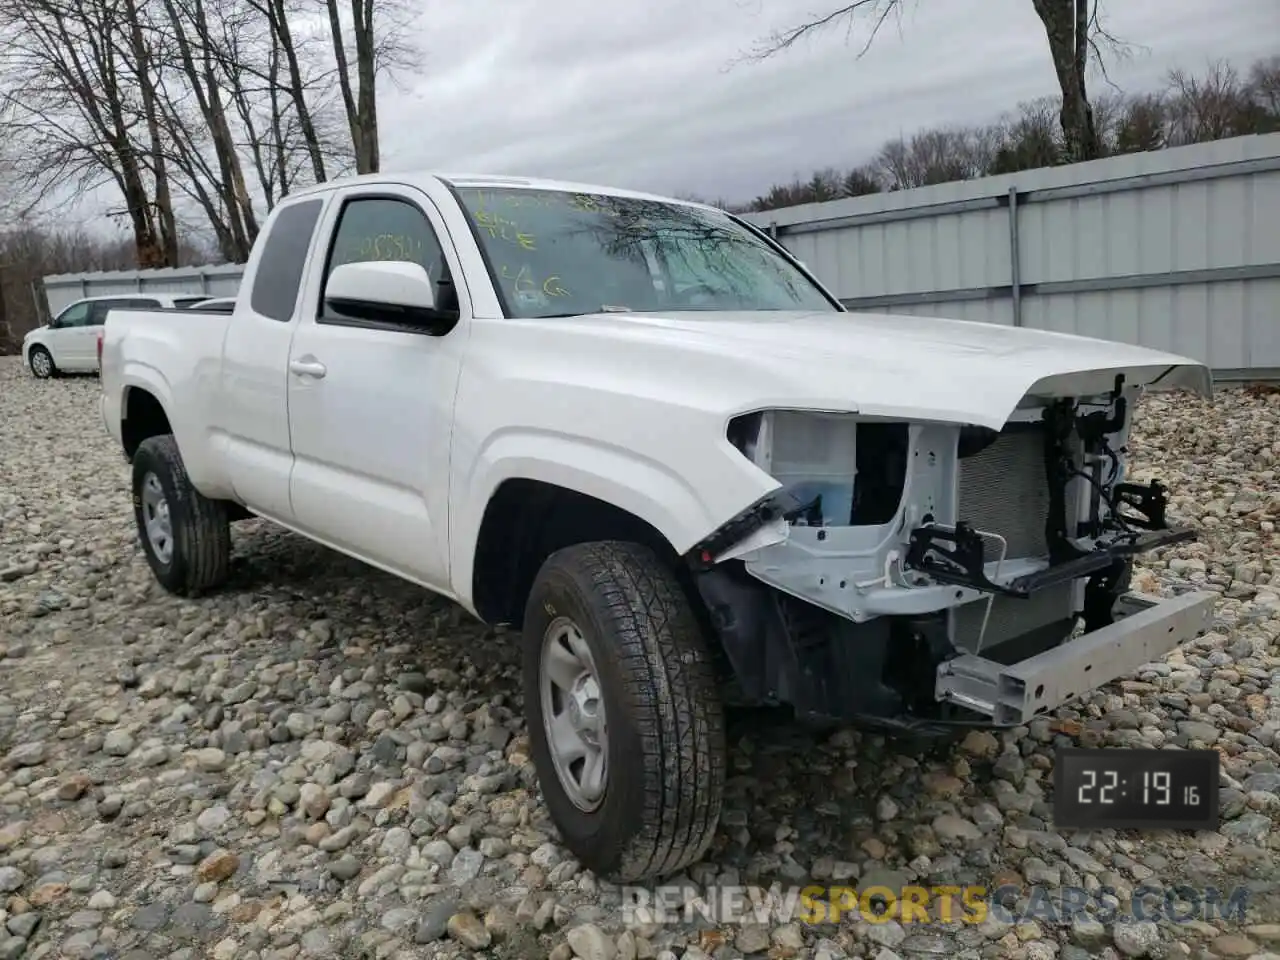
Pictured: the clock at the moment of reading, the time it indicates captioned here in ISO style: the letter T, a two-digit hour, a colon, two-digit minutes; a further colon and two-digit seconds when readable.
T22:19:16
